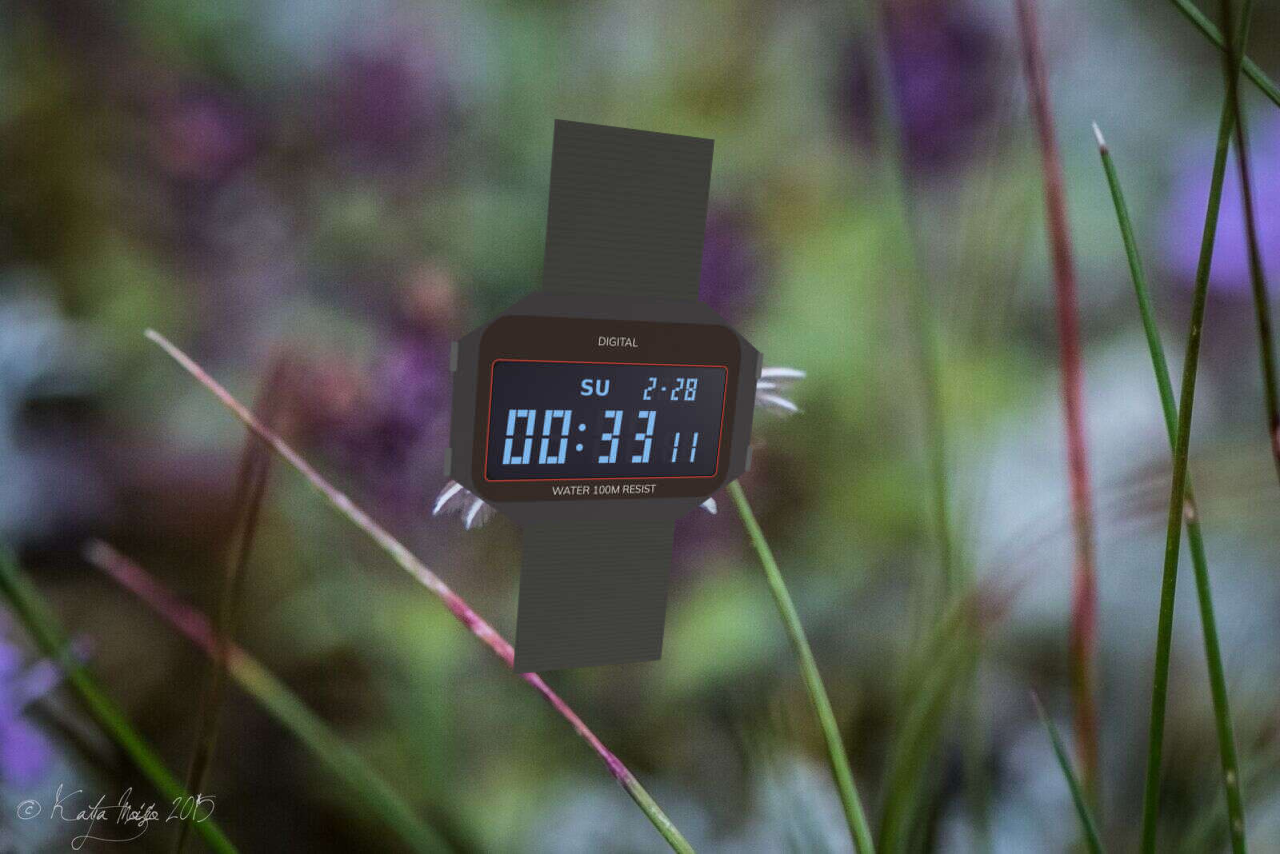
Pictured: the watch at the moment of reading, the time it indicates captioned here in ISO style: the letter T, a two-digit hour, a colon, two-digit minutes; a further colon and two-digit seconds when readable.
T00:33:11
